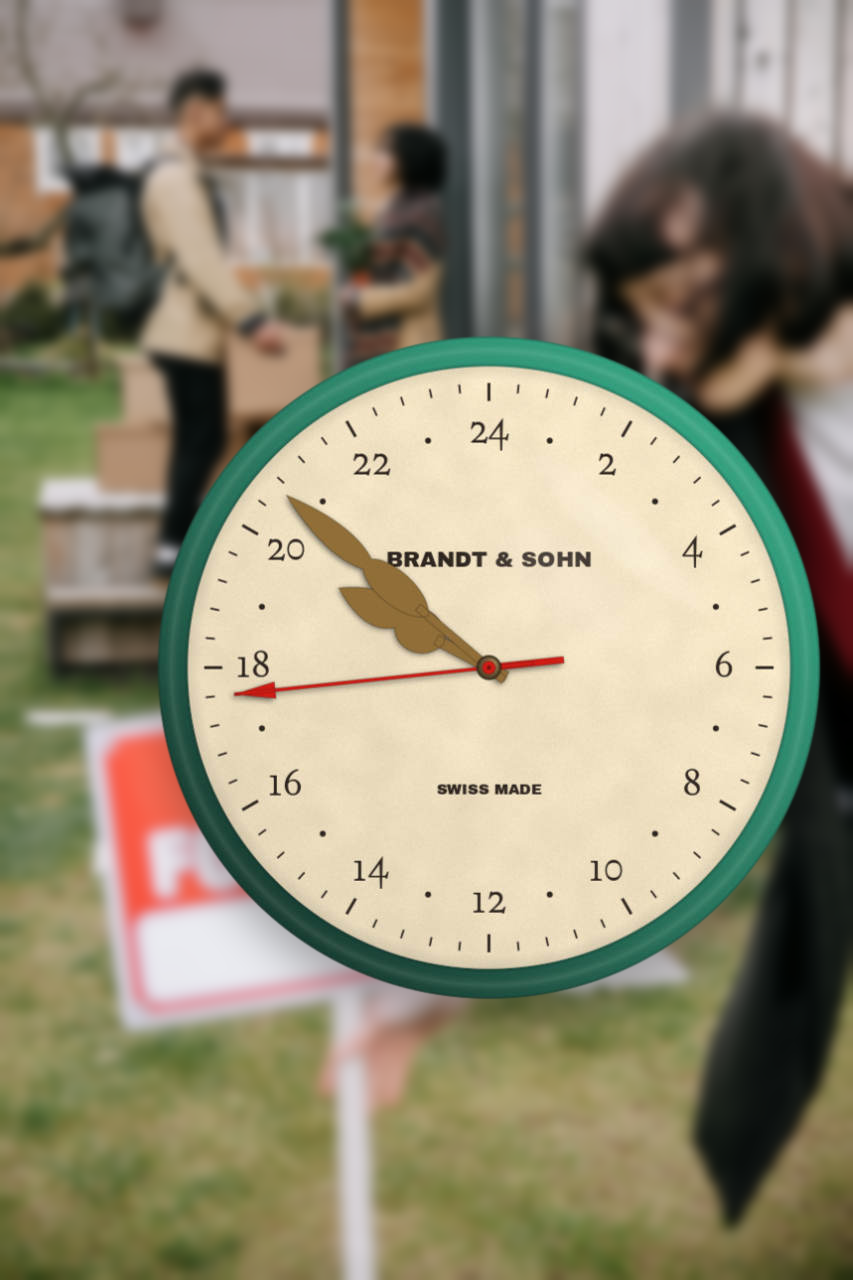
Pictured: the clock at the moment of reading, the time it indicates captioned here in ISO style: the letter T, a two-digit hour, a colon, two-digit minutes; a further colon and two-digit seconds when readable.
T19:51:44
